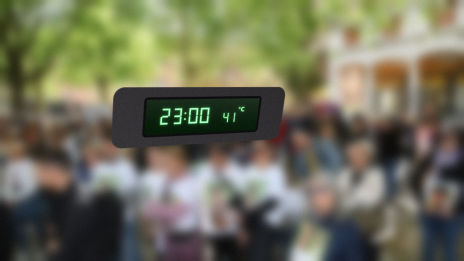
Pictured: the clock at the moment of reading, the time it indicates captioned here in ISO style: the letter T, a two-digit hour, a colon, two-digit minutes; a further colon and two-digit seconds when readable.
T23:00
